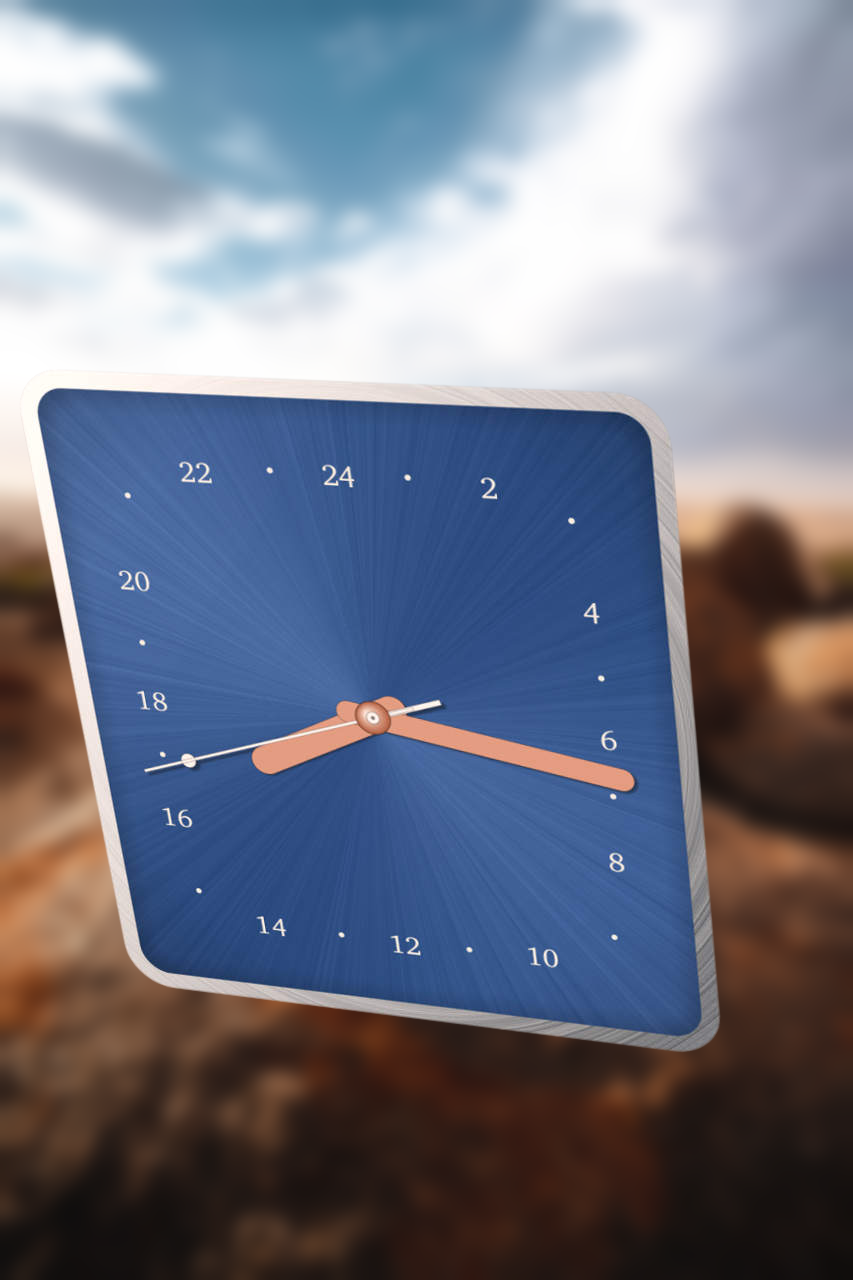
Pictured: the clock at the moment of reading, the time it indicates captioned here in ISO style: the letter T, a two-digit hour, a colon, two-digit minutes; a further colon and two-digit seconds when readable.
T16:16:42
